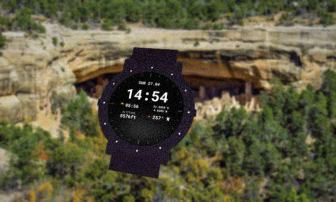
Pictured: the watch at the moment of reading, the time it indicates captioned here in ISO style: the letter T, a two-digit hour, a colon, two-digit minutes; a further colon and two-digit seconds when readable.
T14:54
